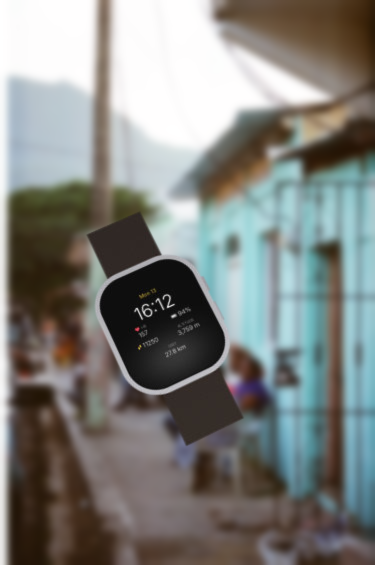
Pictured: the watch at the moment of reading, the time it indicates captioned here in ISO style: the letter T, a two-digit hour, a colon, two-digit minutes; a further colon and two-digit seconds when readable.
T16:12
